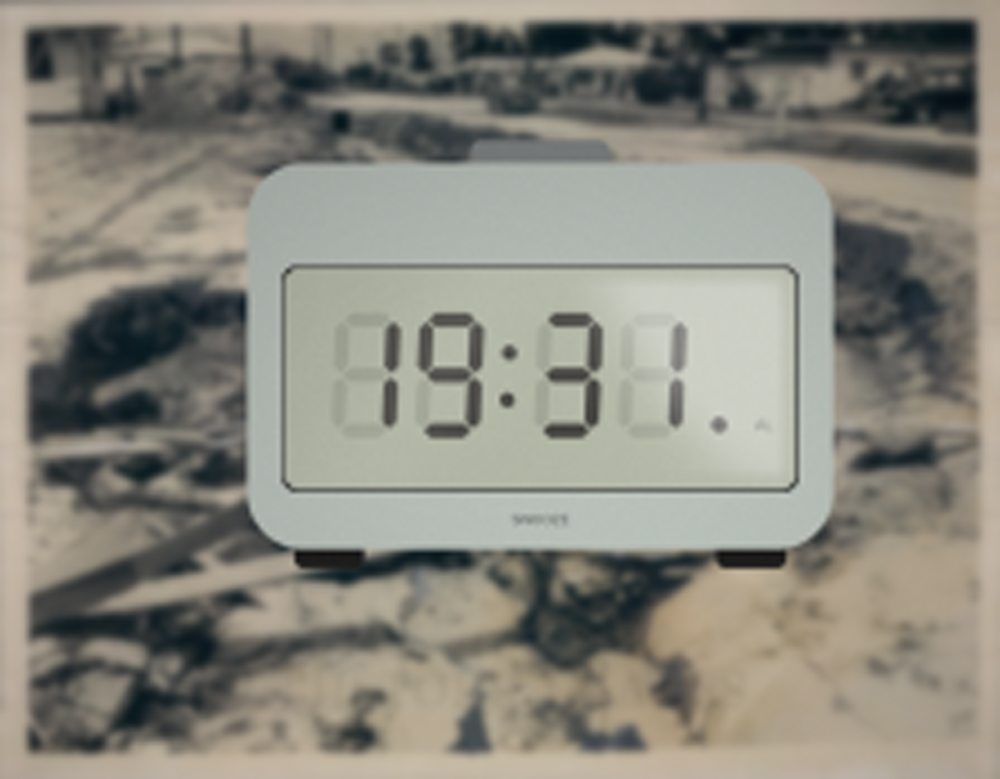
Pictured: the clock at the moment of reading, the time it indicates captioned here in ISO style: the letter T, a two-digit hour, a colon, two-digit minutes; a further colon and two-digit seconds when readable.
T19:31
